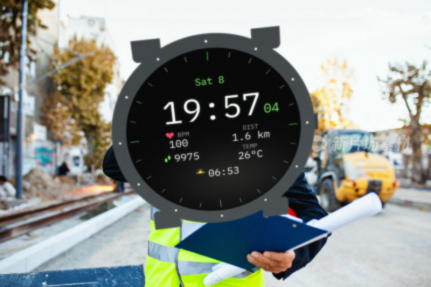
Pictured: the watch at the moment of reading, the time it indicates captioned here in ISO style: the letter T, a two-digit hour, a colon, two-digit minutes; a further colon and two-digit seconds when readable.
T19:57:04
